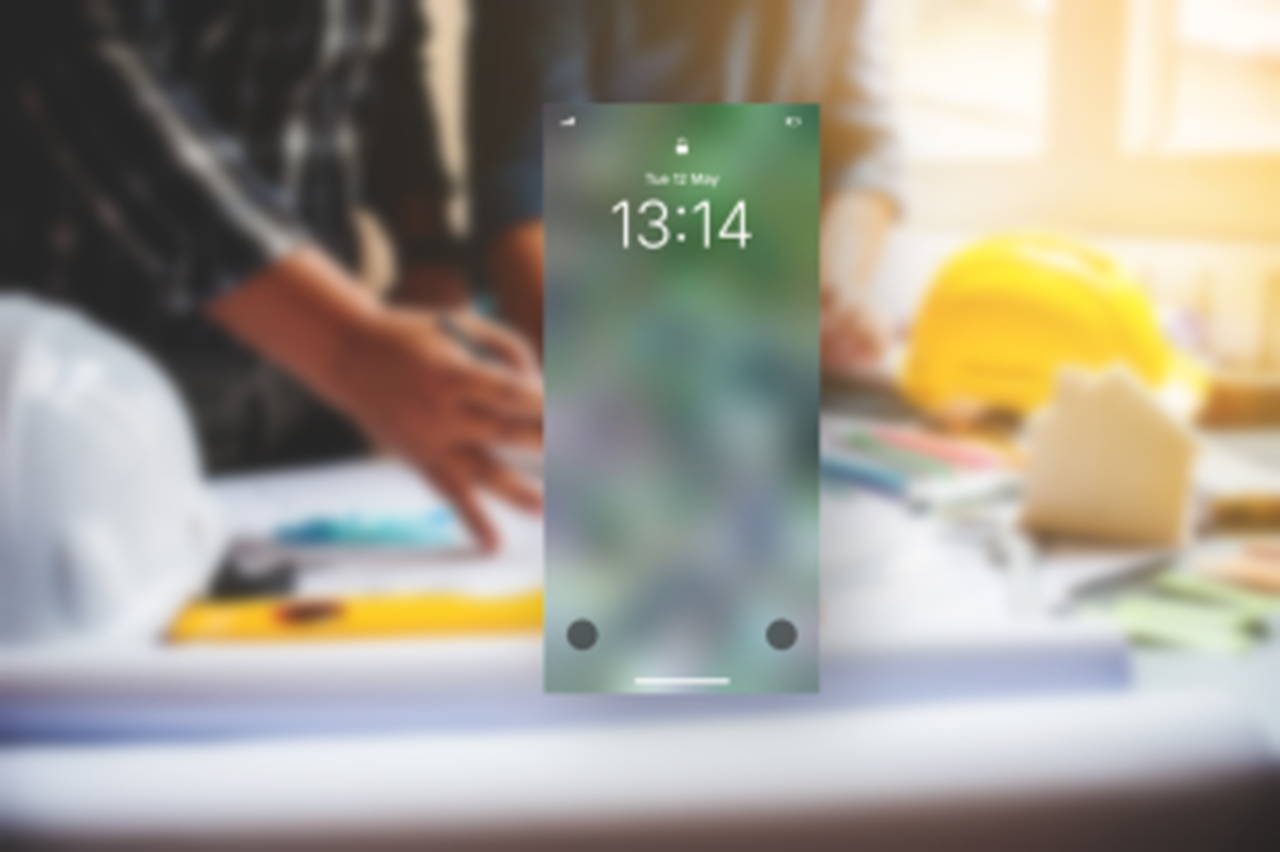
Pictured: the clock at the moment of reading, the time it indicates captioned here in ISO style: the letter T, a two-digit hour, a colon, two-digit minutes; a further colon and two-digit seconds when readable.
T13:14
